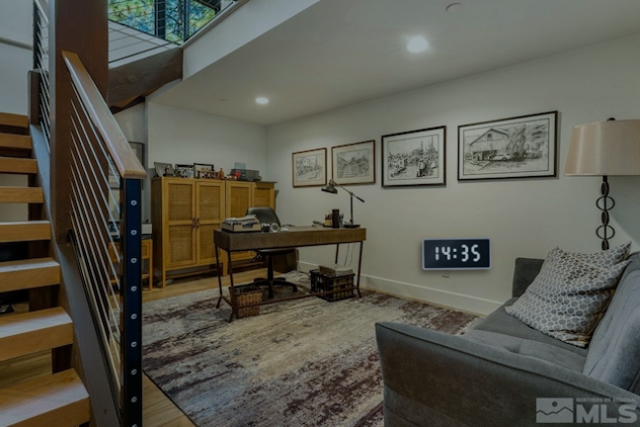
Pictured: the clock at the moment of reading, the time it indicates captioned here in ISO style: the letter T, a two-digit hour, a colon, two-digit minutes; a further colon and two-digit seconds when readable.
T14:35
